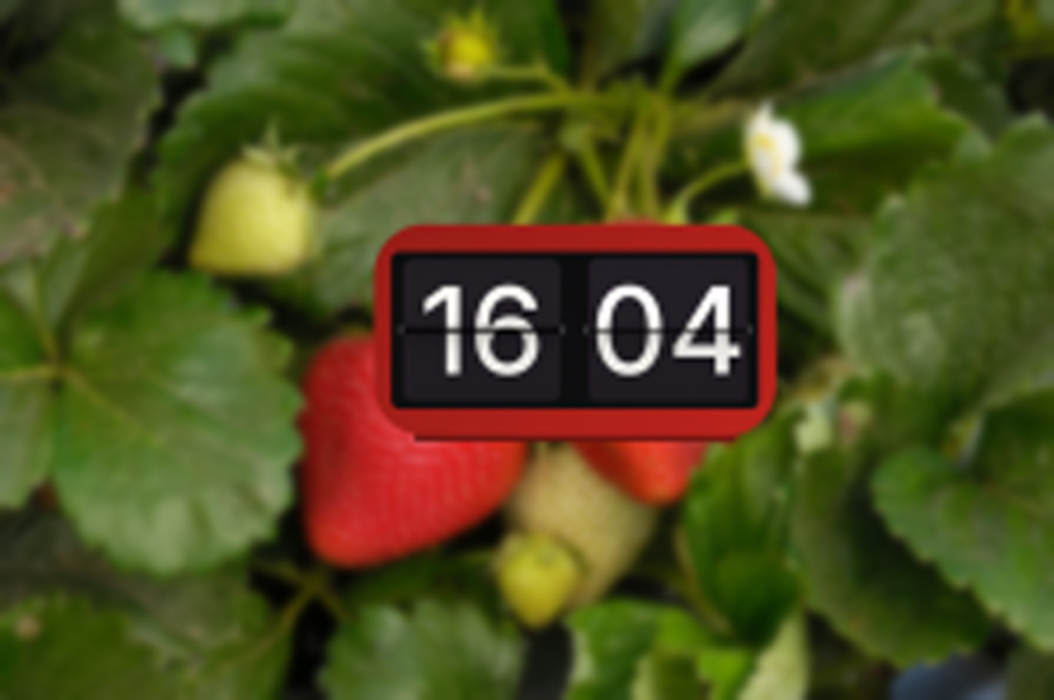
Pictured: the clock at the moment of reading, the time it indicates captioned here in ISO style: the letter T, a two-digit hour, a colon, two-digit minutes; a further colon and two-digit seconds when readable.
T16:04
